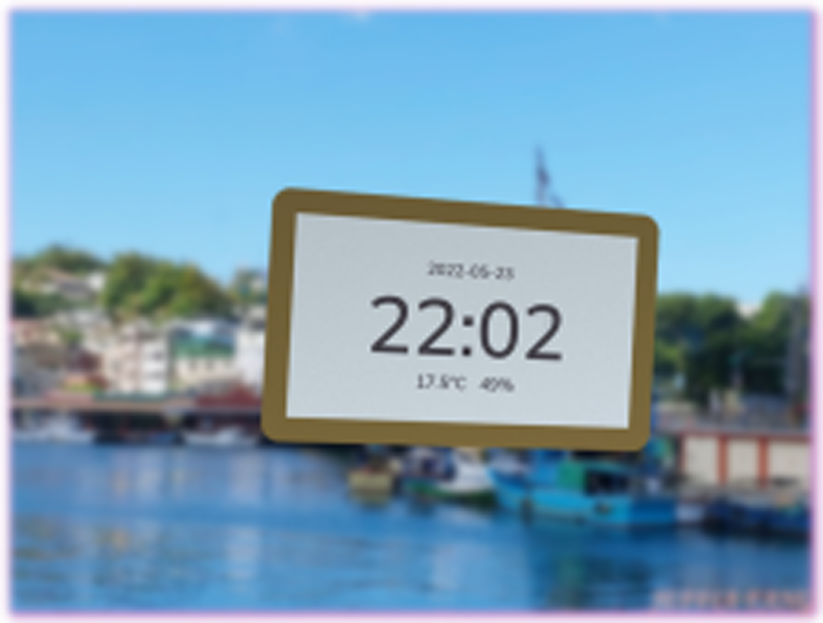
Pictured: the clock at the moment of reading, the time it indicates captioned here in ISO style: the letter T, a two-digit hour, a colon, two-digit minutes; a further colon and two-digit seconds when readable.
T22:02
